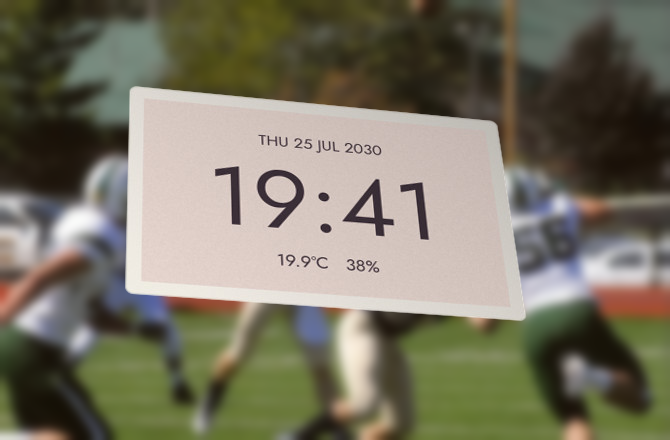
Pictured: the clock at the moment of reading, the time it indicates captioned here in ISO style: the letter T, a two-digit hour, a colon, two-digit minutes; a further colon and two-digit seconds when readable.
T19:41
